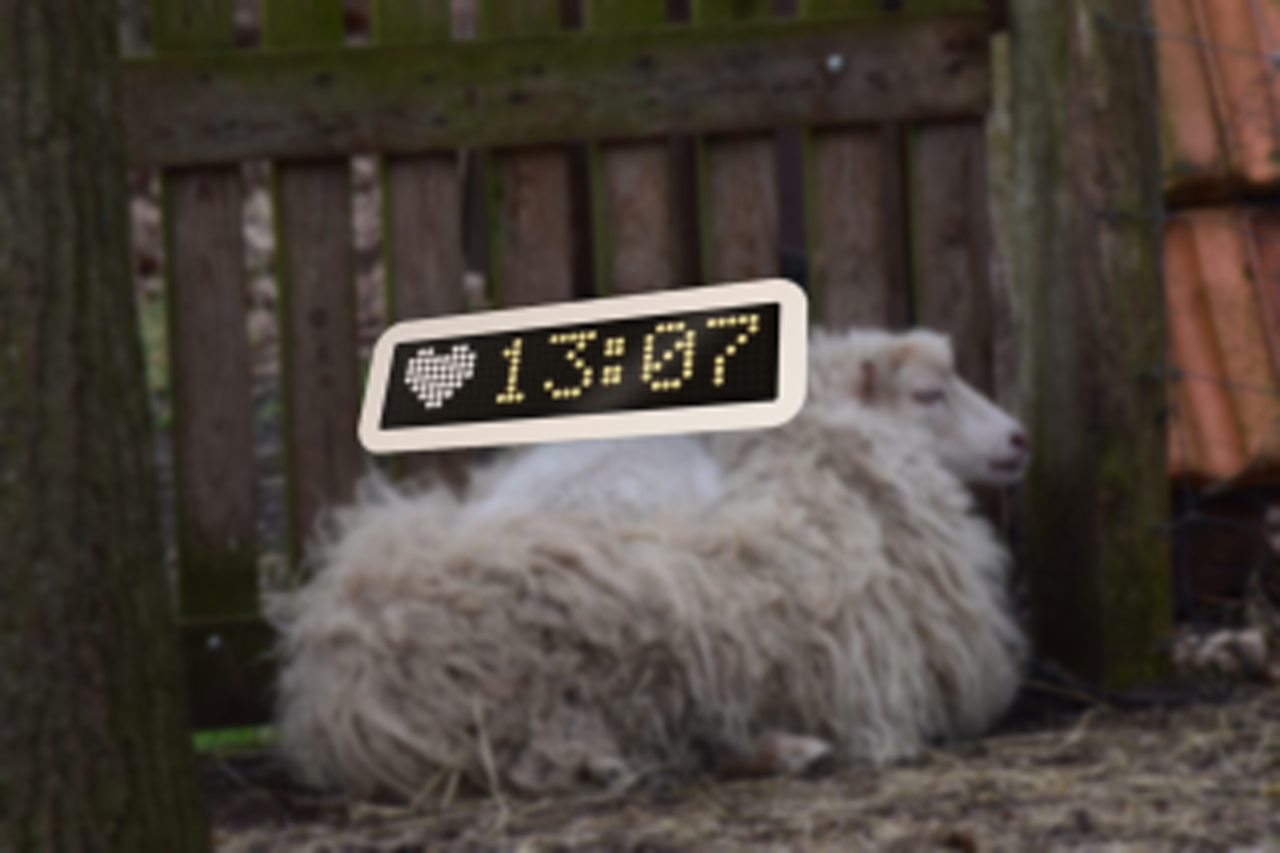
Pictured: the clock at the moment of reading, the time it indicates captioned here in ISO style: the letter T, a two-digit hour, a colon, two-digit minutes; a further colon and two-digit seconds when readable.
T13:07
